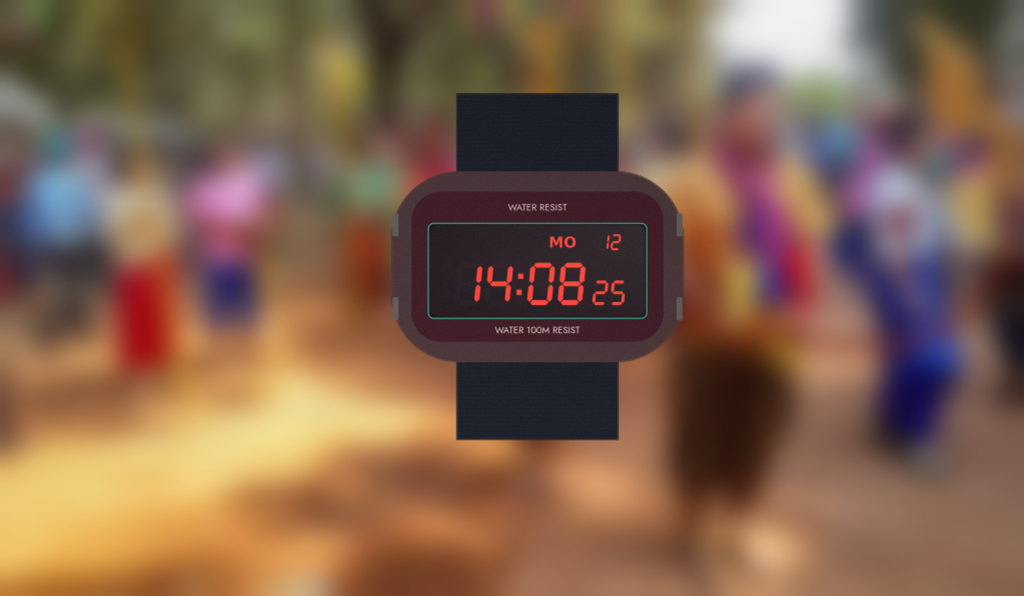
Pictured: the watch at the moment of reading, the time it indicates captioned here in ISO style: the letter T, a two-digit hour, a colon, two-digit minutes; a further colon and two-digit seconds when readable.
T14:08:25
